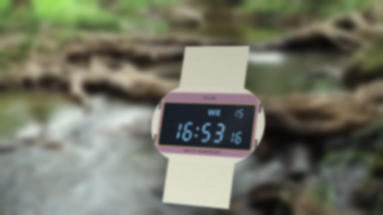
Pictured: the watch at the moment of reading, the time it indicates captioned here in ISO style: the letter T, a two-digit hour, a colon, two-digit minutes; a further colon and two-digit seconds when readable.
T16:53:16
